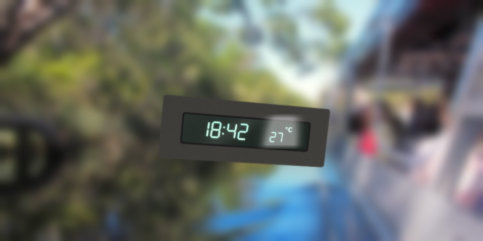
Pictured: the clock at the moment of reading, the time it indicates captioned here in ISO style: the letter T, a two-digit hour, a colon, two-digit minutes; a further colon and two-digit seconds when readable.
T18:42
